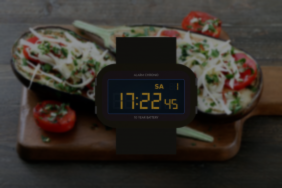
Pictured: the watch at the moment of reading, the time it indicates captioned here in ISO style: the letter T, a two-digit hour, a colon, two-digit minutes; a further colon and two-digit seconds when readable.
T17:22:45
